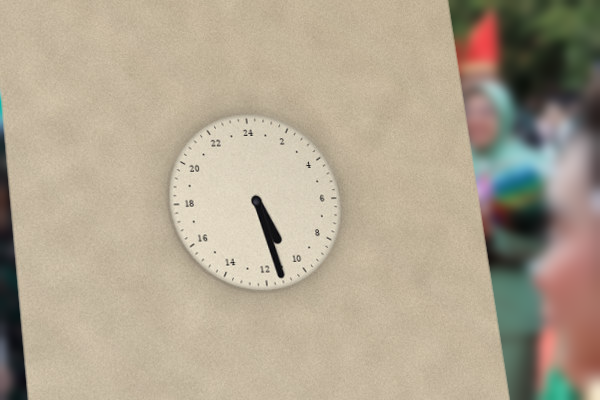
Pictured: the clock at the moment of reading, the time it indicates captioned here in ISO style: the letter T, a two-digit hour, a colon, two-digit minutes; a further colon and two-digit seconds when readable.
T10:28
